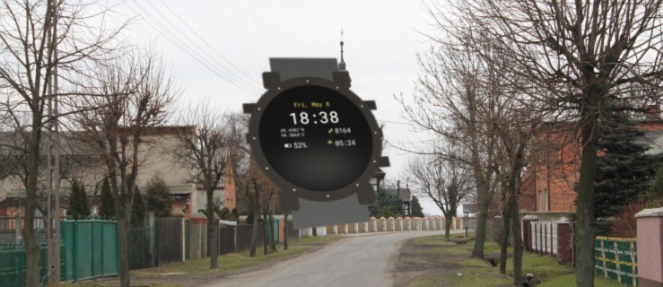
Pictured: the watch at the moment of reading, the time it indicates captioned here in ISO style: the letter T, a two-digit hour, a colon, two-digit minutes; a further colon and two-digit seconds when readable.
T18:38
